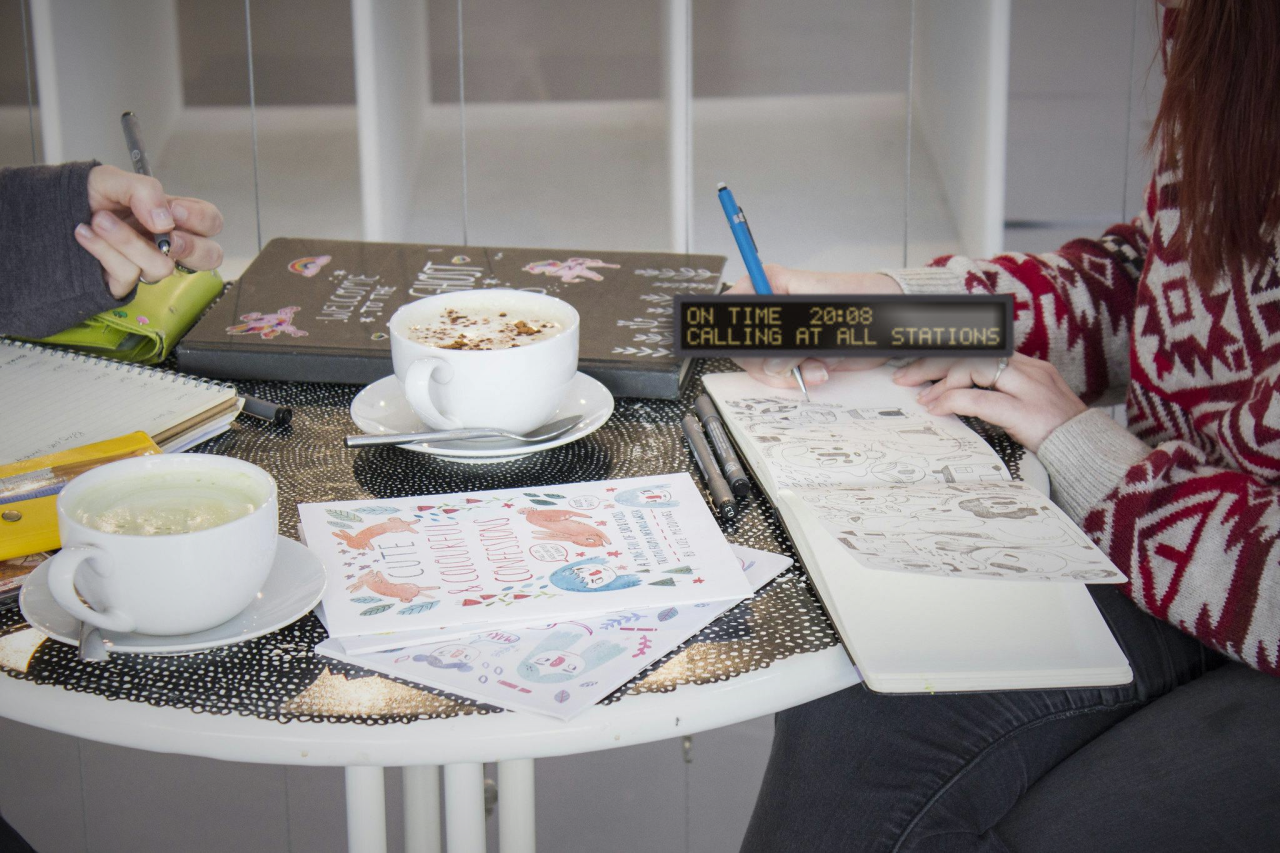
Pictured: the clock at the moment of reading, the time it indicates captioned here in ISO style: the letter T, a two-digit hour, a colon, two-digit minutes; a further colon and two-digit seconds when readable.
T20:08
